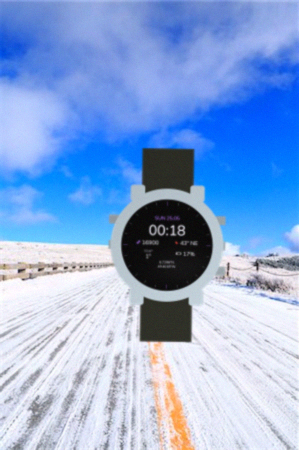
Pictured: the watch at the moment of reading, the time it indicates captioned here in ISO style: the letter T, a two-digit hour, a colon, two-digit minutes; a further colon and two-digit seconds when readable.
T00:18
